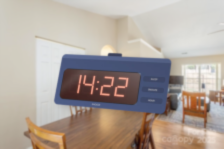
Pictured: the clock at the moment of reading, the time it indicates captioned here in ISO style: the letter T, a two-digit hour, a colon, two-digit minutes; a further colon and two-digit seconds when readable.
T14:22
